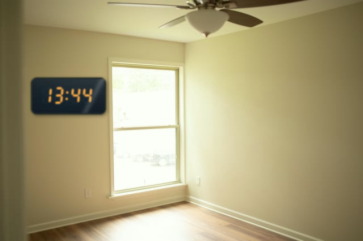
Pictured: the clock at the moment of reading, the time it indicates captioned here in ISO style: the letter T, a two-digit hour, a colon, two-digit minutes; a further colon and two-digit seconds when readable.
T13:44
